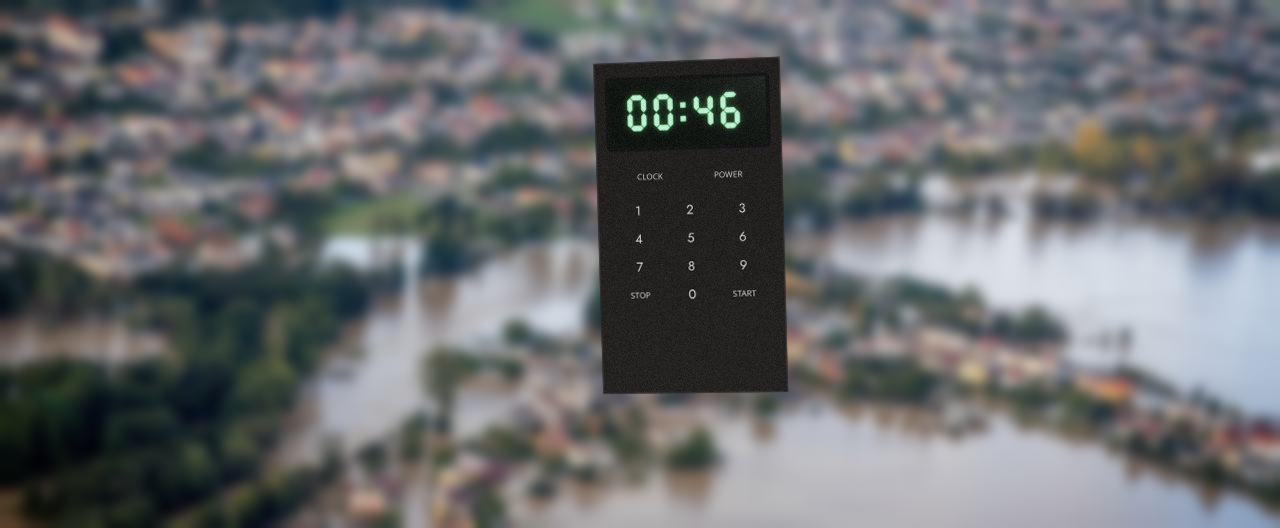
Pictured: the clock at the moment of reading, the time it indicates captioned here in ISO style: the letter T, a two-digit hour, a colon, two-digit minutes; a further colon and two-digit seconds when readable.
T00:46
